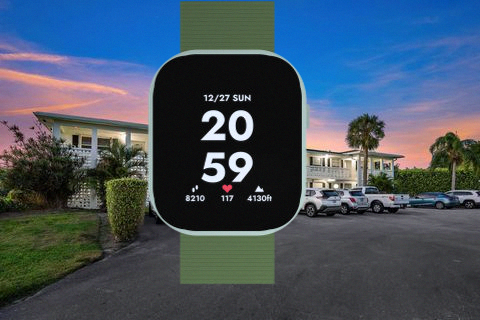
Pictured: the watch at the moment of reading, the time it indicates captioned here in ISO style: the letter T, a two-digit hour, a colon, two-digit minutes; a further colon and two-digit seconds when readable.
T20:59
